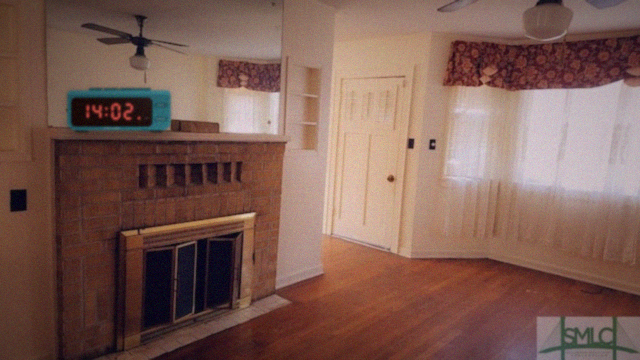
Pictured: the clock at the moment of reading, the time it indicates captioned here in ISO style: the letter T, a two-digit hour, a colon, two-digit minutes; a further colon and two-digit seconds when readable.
T14:02
